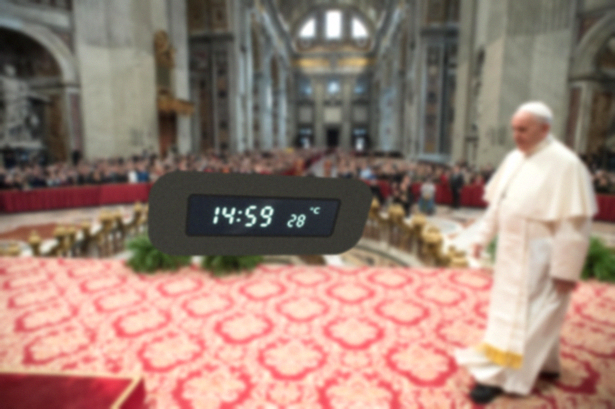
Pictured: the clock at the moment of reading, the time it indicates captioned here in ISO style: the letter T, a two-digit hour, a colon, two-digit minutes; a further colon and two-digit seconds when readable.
T14:59
